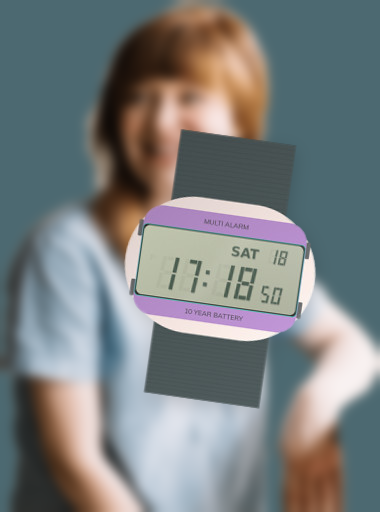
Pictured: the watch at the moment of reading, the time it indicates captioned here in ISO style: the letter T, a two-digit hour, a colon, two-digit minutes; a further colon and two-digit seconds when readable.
T17:18:50
